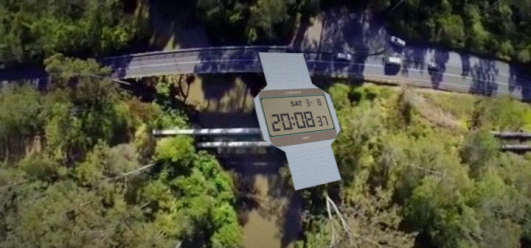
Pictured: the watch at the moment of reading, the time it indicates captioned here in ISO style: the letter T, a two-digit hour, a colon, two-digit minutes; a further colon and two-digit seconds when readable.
T20:08:37
